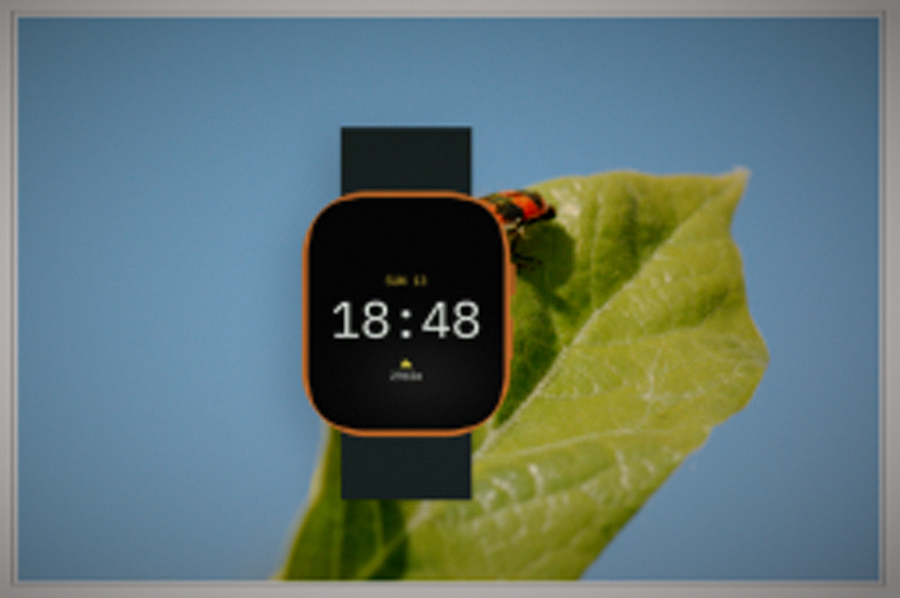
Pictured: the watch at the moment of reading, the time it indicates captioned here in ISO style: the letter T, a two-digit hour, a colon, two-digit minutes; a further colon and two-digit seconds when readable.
T18:48
